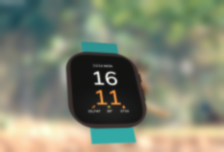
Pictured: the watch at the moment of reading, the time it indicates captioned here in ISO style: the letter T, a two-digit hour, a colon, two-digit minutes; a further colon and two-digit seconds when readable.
T16:11
